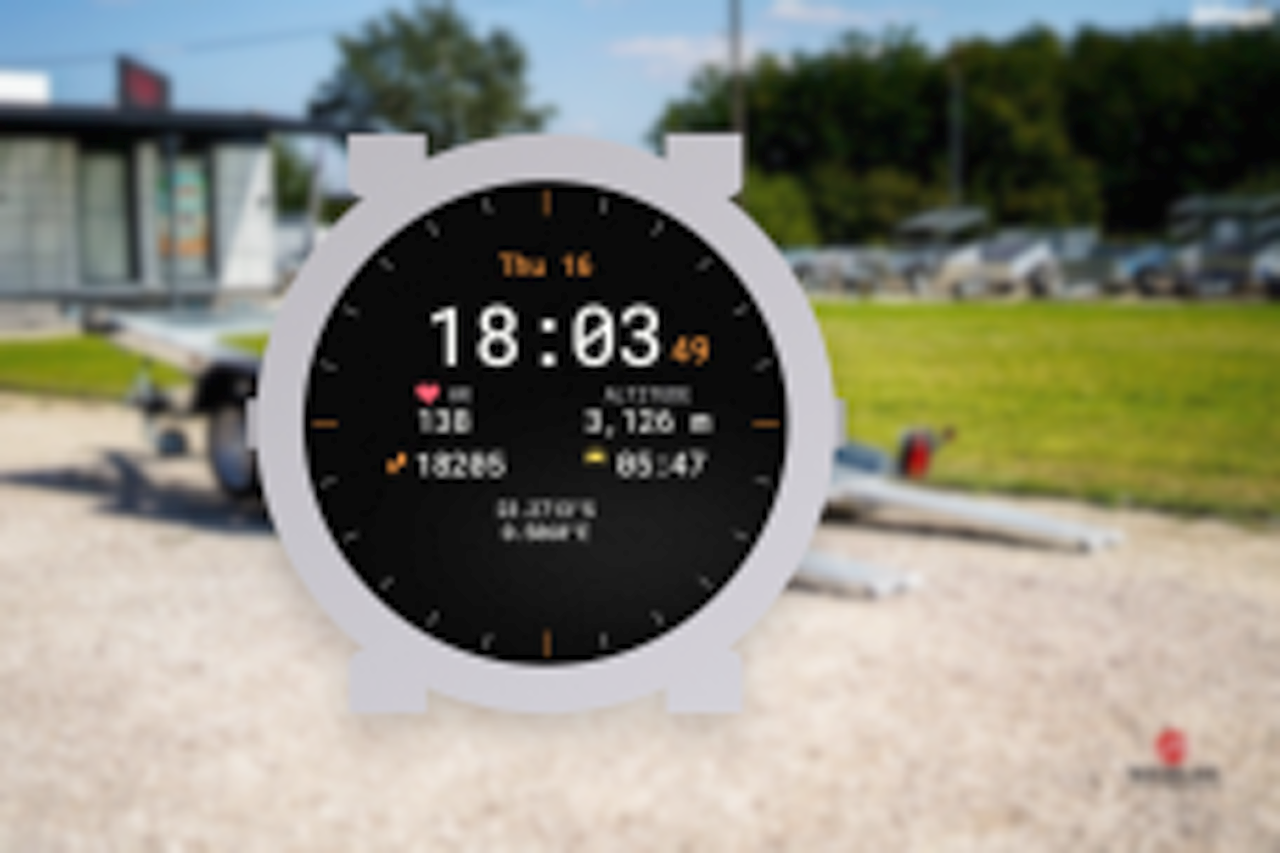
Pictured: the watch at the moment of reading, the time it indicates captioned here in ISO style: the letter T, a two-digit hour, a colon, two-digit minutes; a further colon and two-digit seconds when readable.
T18:03
